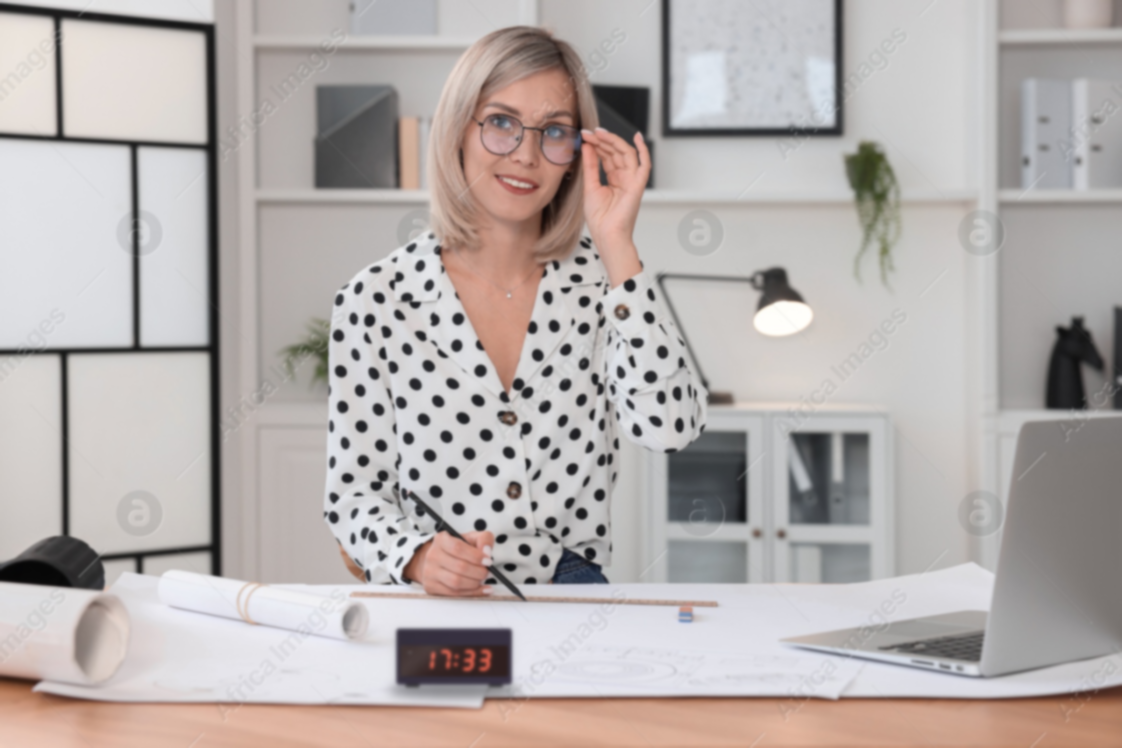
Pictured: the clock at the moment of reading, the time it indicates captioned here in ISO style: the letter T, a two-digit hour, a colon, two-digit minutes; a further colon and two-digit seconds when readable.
T17:33
